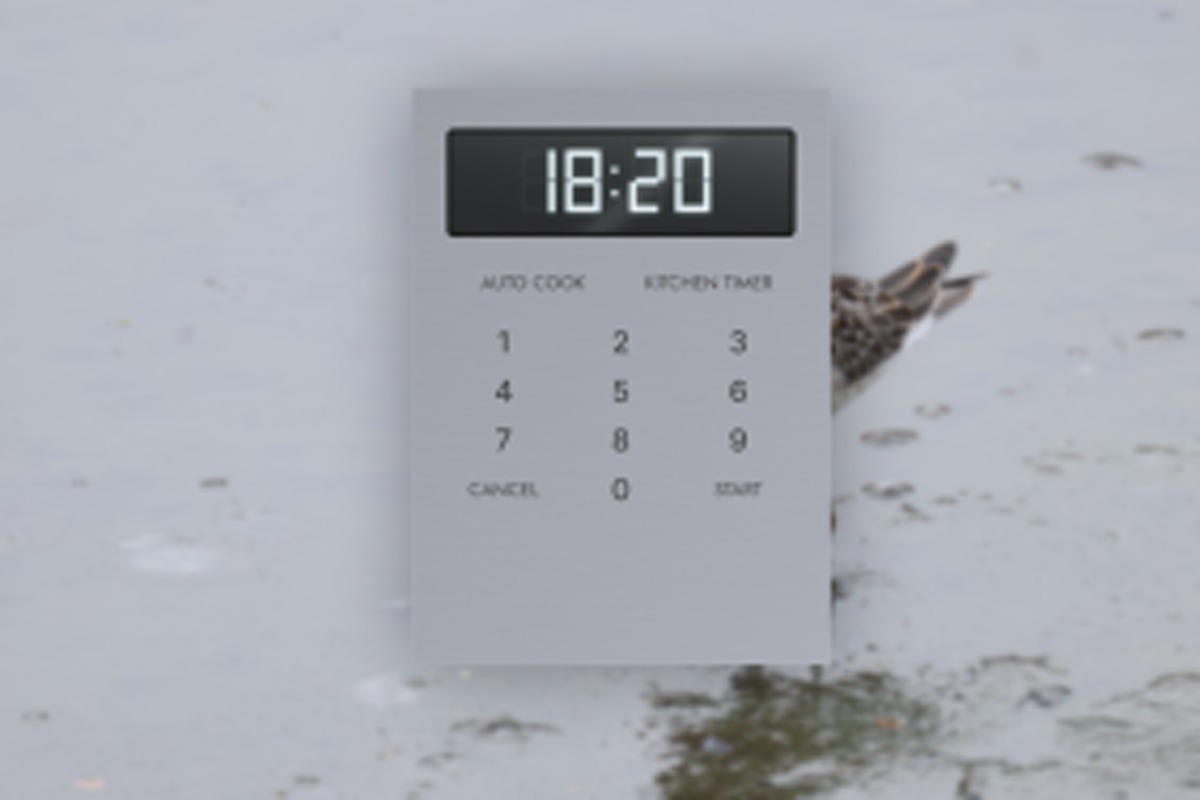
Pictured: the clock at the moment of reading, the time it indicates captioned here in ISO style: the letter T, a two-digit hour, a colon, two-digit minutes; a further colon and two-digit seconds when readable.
T18:20
